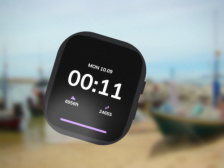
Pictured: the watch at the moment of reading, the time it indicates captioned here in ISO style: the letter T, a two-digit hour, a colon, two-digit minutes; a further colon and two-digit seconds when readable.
T00:11
